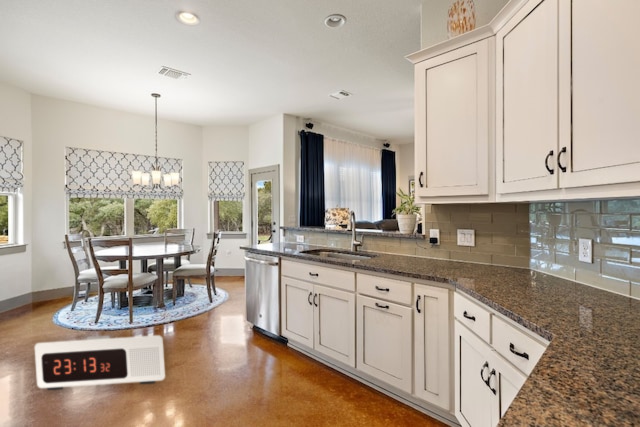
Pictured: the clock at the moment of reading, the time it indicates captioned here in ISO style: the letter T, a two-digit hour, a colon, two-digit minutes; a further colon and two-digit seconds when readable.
T23:13
